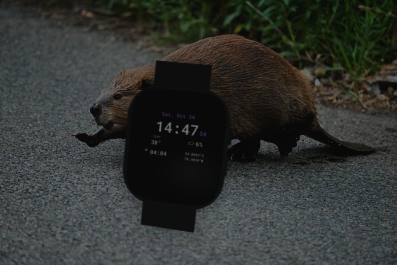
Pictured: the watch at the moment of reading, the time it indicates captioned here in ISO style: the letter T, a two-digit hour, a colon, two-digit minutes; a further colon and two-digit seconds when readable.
T14:47
